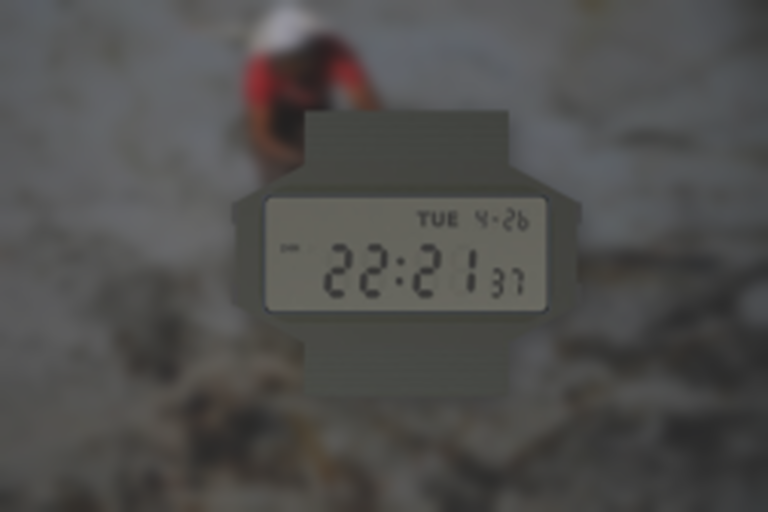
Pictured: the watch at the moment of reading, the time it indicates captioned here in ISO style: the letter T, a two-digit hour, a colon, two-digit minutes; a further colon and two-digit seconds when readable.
T22:21:37
